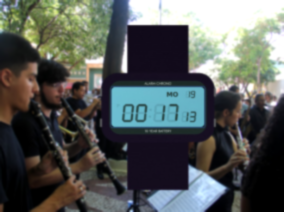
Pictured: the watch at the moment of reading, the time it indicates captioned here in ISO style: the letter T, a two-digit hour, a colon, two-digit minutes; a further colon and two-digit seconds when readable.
T00:17:13
